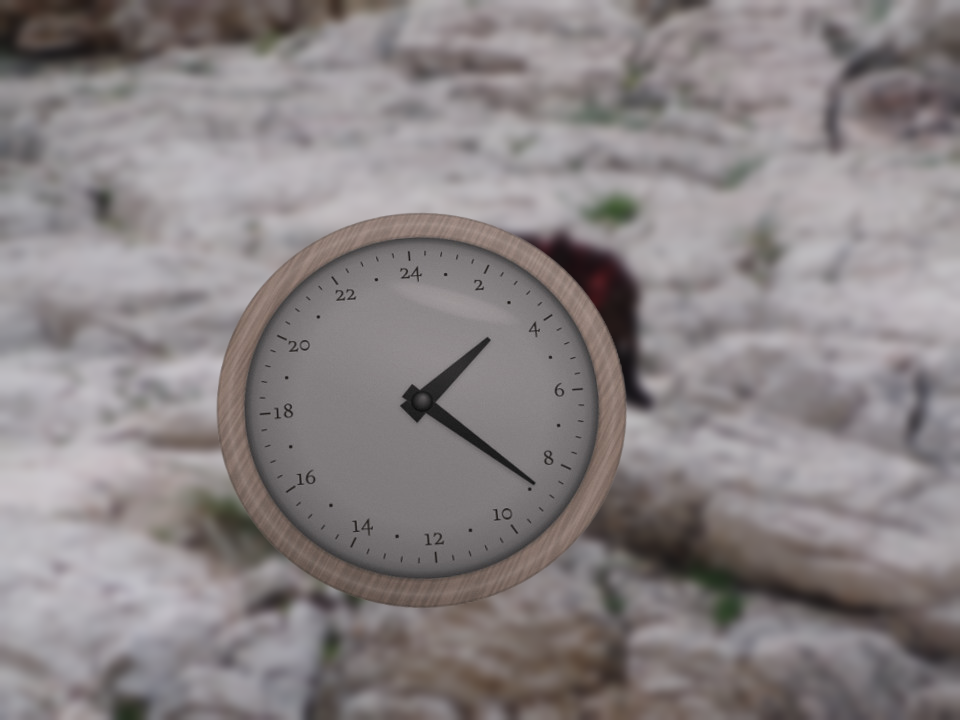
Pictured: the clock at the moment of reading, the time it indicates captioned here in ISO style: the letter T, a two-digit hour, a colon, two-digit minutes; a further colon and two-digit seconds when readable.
T03:22
